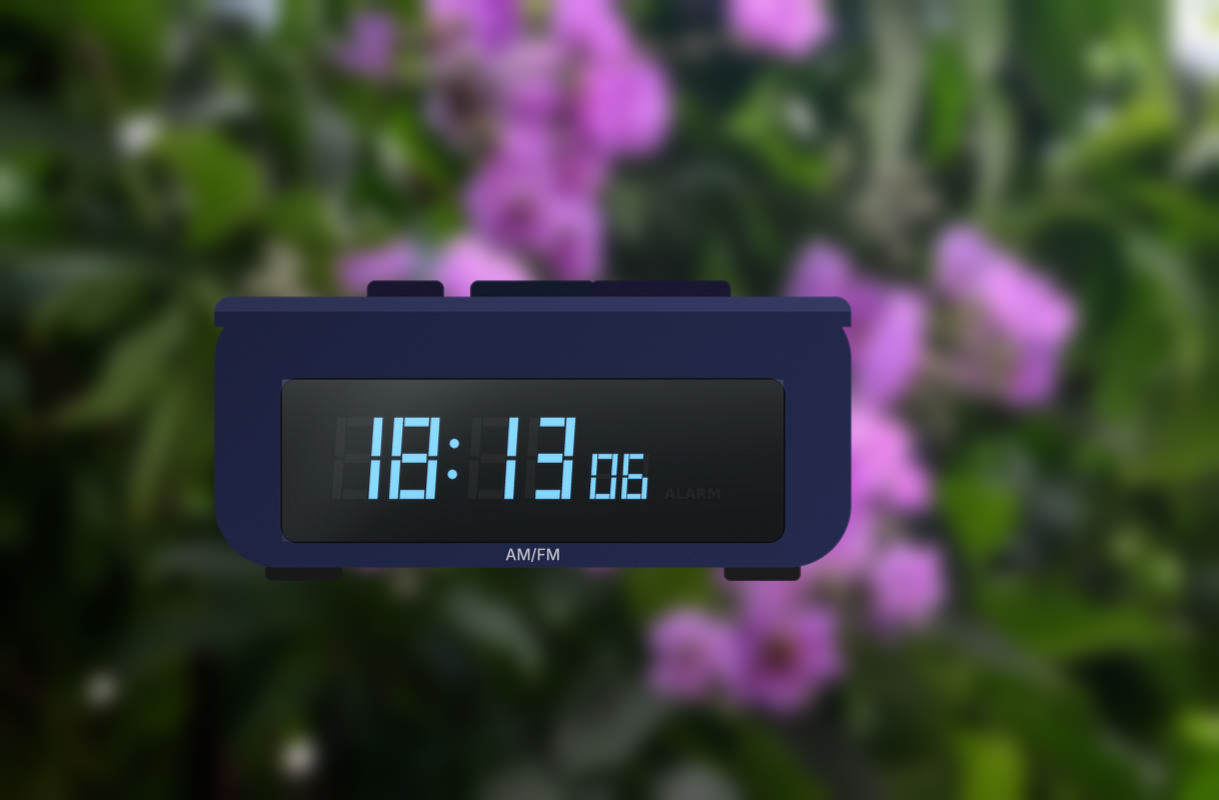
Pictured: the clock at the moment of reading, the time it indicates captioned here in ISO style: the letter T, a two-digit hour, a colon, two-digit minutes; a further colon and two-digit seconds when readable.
T18:13:06
